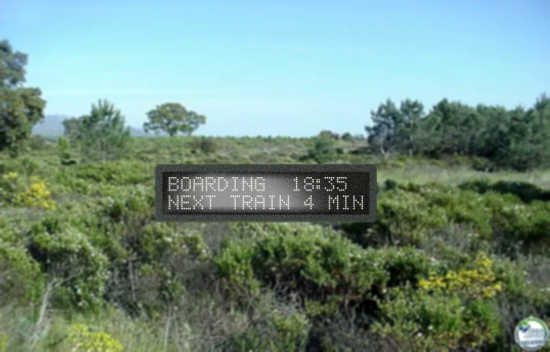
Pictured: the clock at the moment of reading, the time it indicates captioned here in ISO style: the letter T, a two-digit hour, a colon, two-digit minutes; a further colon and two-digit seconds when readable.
T18:35
